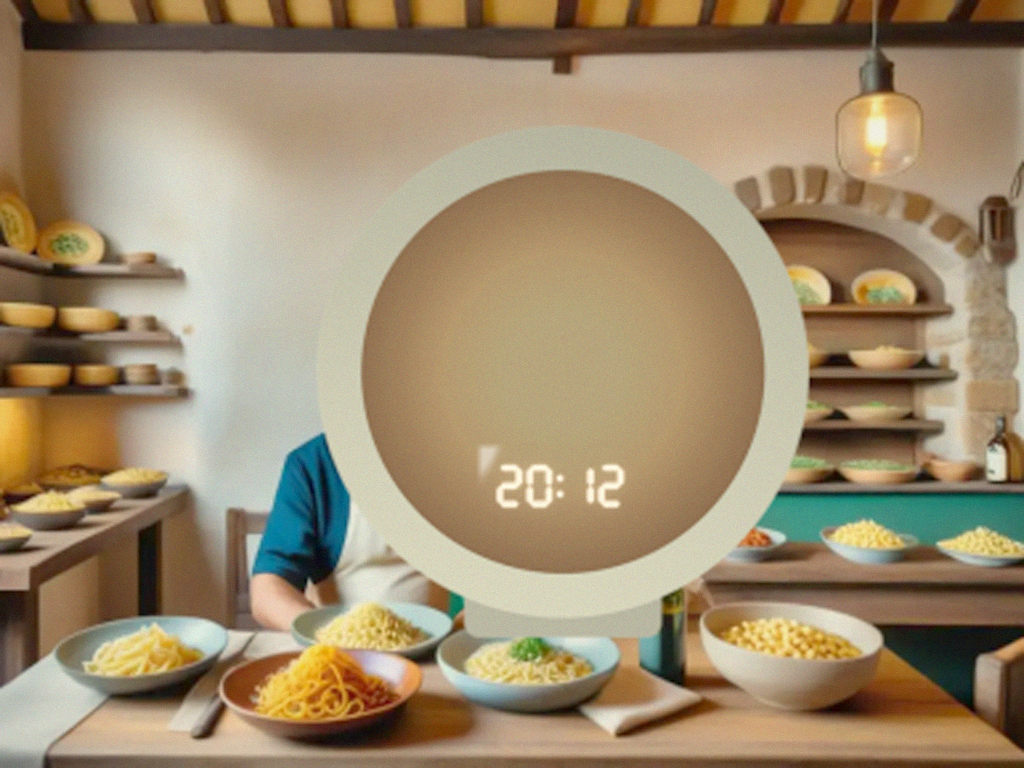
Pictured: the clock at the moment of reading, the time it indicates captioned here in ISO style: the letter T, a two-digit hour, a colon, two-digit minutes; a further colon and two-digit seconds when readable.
T20:12
